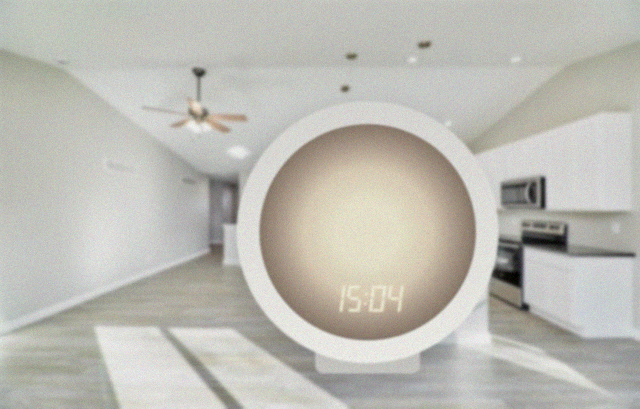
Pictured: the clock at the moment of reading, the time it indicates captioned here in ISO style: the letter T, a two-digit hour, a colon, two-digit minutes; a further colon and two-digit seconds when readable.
T15:04
